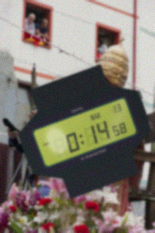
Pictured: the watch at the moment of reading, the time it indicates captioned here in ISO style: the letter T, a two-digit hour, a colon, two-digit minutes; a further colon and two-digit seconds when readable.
T00:14
